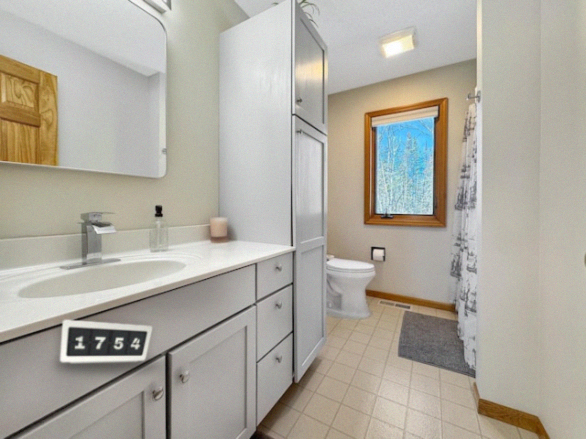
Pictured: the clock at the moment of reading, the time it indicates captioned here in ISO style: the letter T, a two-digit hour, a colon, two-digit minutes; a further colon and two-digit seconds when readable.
T17:54
